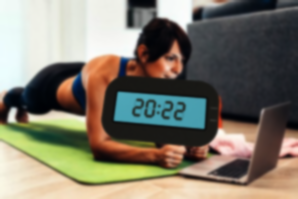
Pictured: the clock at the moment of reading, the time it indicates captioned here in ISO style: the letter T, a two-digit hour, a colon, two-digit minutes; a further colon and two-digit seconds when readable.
T20:22
